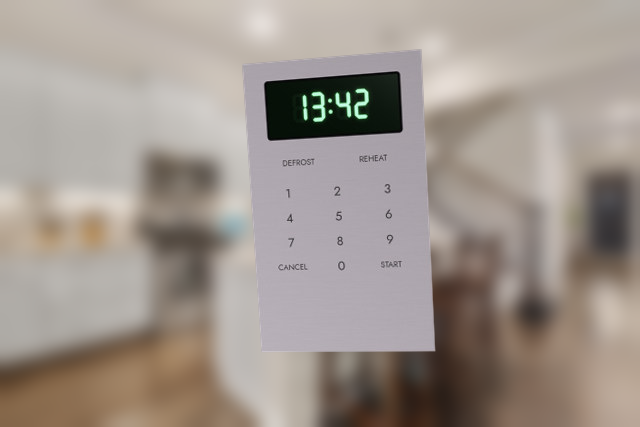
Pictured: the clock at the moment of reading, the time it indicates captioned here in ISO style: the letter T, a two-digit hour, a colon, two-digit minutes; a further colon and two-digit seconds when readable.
T13:42
